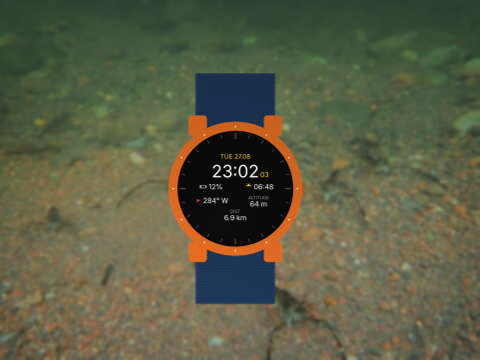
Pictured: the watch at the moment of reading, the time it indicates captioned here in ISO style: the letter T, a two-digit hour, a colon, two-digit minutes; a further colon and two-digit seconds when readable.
T23:02
